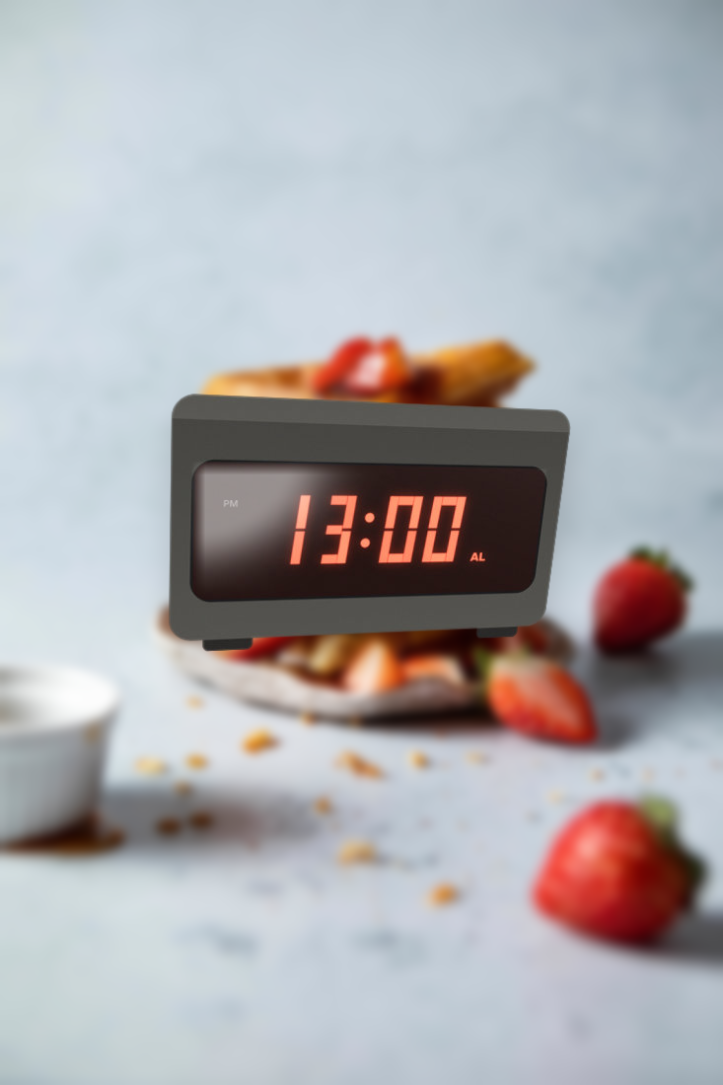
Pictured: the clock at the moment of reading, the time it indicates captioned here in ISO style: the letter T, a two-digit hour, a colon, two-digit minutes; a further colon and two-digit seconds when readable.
T13:00
